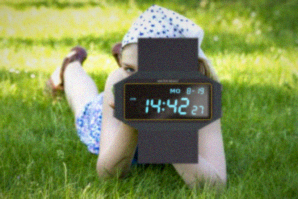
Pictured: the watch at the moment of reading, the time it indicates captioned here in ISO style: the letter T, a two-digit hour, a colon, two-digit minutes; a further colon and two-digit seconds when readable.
T14:42
